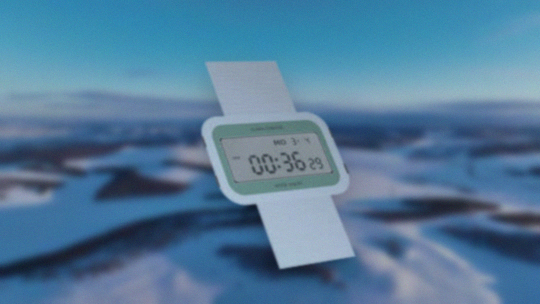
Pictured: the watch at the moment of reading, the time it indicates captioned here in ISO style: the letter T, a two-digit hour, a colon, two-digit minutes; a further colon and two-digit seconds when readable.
T00:36:29
